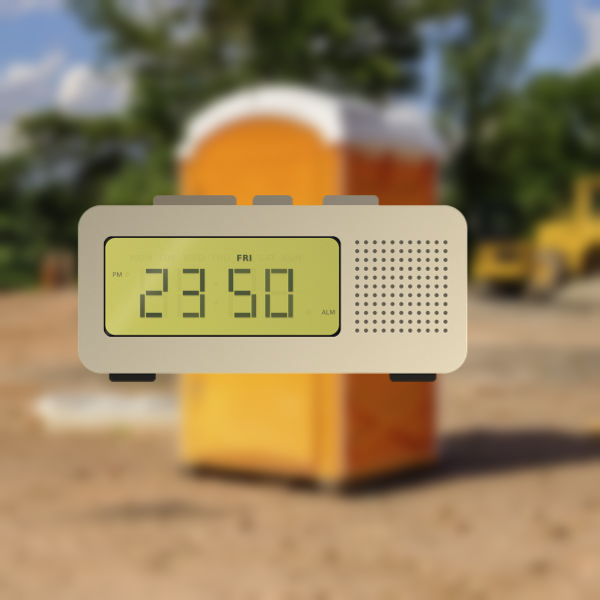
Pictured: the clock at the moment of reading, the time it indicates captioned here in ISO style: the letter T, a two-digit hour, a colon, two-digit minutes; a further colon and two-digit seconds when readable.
T23:50
